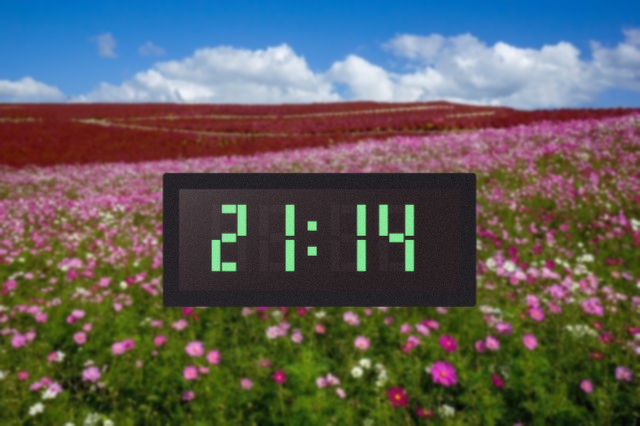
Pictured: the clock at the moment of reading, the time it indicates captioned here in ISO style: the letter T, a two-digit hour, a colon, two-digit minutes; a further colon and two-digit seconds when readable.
T21:14
